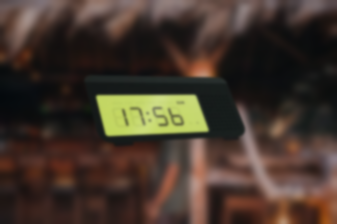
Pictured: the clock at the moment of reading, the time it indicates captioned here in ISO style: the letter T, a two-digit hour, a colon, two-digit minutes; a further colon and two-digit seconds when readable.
T17:56
